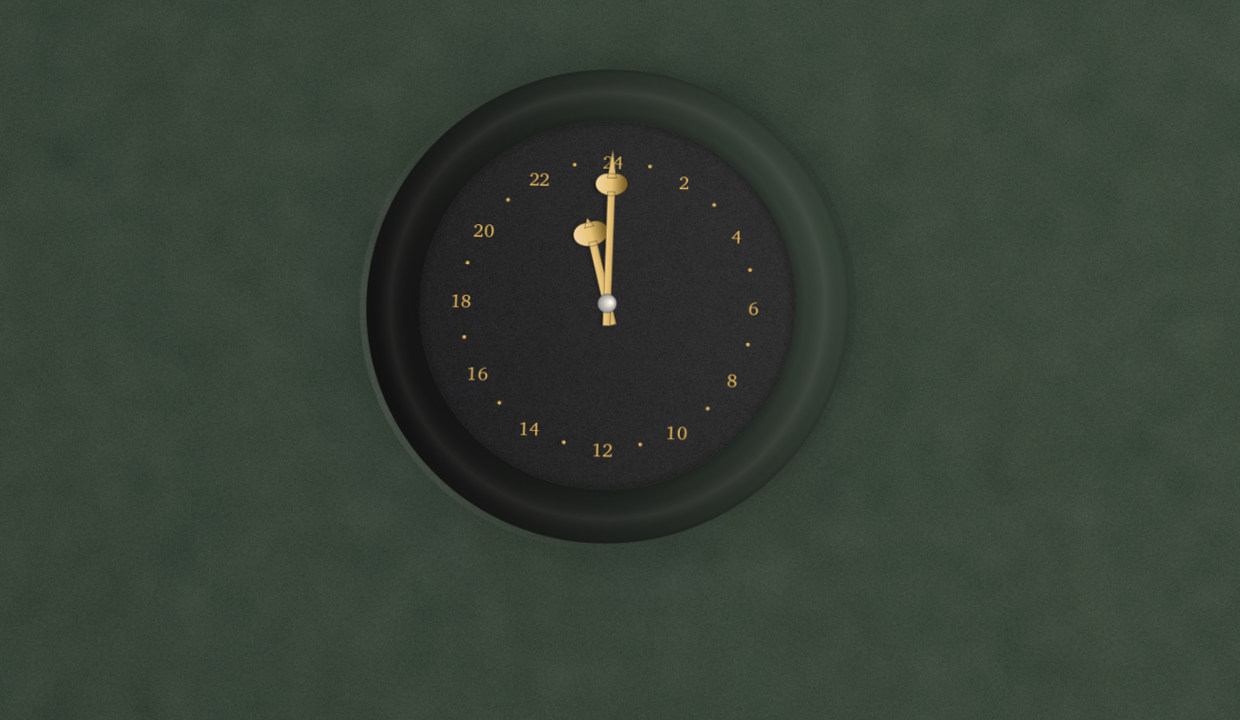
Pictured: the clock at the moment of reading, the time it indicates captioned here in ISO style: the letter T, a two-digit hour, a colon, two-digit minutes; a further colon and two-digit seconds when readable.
T23:00
